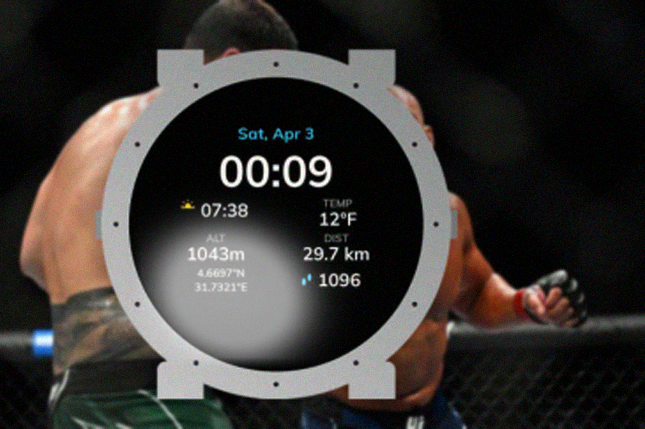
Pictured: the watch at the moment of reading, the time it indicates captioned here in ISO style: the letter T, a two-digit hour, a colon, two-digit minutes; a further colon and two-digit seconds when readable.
T00:09
